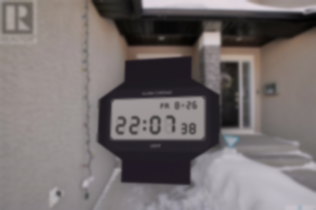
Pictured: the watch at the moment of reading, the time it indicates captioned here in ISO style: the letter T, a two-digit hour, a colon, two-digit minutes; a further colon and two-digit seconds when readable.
T22:07
